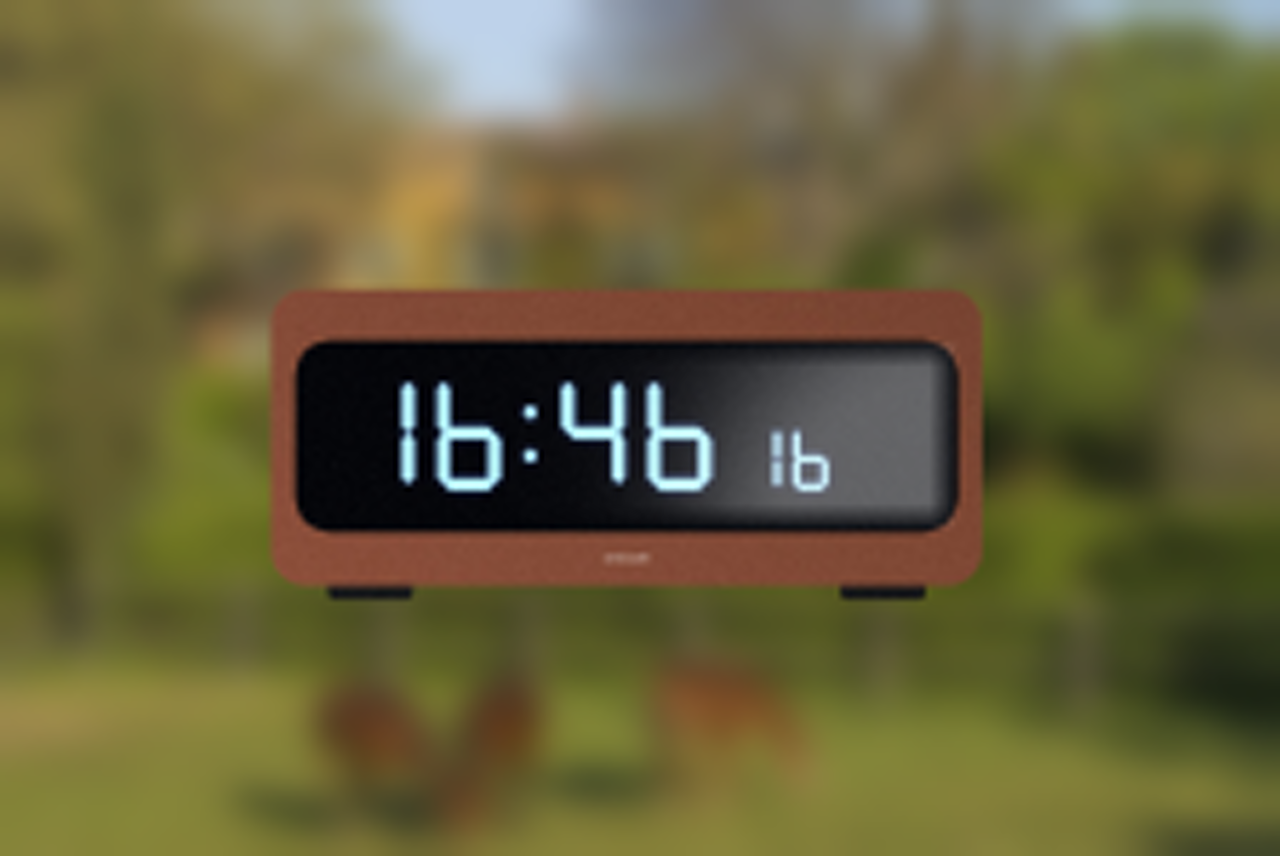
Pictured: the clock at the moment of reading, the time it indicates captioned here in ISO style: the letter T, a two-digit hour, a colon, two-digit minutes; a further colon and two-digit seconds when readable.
T16:46:16
